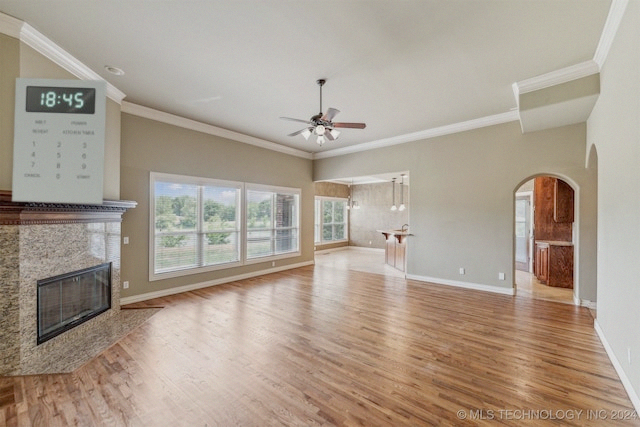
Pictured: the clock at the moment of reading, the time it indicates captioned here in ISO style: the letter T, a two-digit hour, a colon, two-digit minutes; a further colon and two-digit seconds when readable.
T18:45
